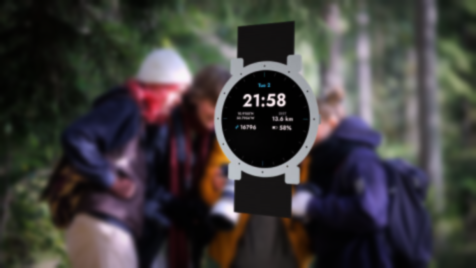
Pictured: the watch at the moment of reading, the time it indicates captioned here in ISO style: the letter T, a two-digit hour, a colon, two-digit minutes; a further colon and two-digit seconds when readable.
T21:58
